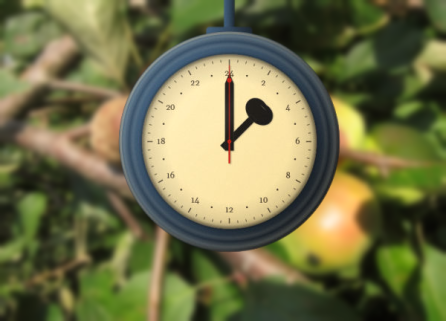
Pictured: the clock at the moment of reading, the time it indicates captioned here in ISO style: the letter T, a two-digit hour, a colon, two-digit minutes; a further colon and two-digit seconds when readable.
T03:00:00
